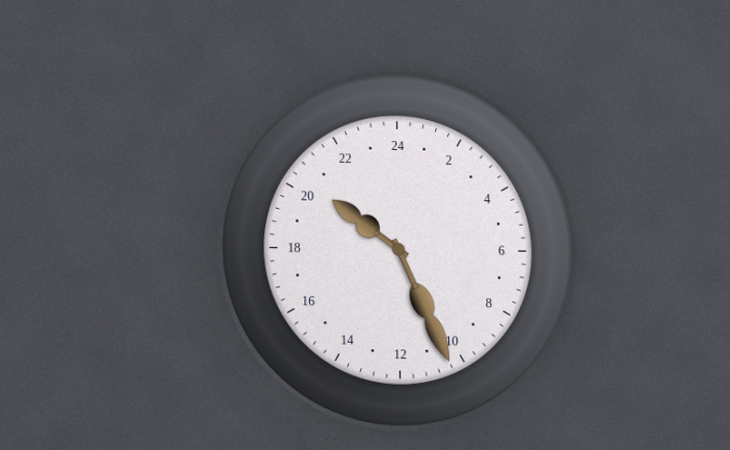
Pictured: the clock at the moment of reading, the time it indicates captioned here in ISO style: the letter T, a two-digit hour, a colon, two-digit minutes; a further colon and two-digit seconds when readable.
T20:26
